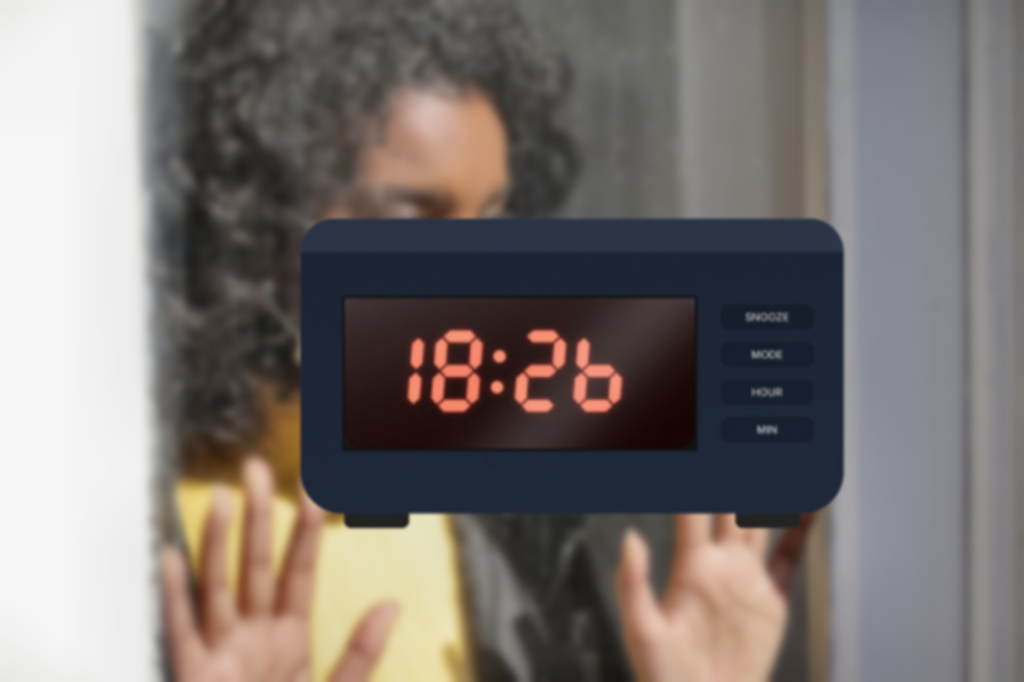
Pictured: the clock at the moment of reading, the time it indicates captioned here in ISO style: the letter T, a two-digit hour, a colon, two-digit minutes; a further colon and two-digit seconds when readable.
T18:26
